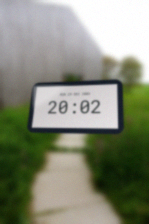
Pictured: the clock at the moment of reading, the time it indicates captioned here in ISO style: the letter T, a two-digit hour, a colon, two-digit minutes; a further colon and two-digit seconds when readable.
T20:02
